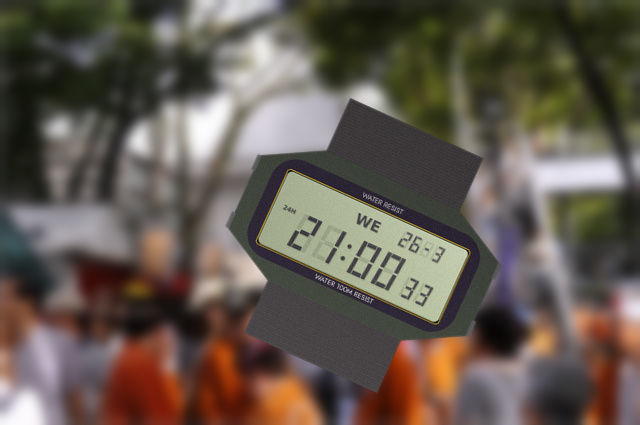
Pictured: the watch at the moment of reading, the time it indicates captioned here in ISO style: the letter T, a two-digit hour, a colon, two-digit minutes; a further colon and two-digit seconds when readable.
T21:00:33
